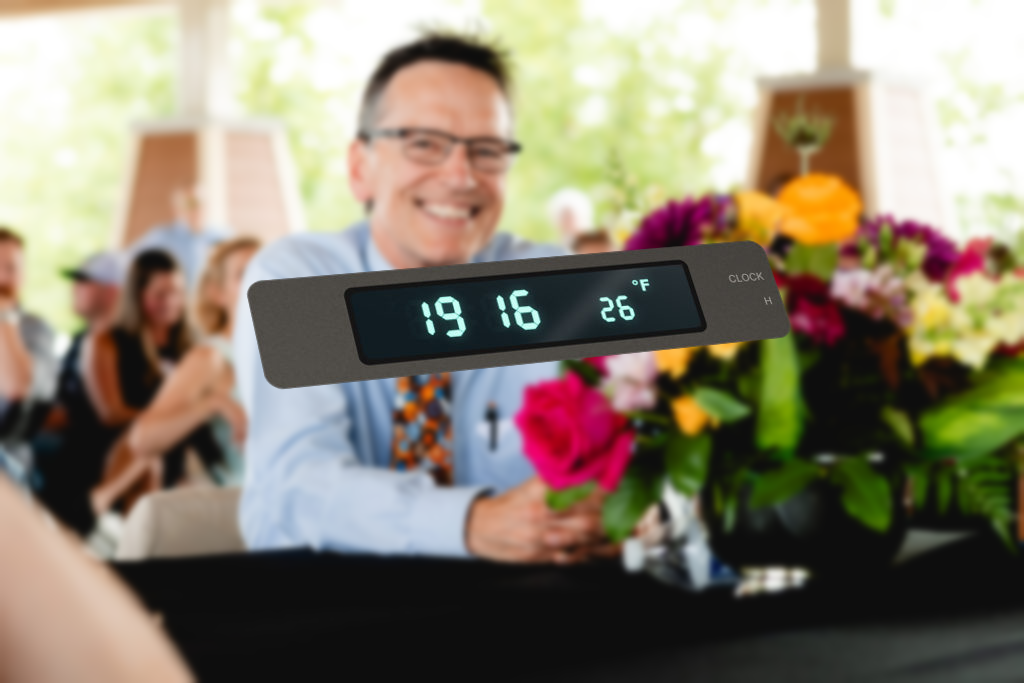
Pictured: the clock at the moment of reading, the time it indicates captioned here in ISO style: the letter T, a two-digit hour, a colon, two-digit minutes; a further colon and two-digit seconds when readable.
T19:16
